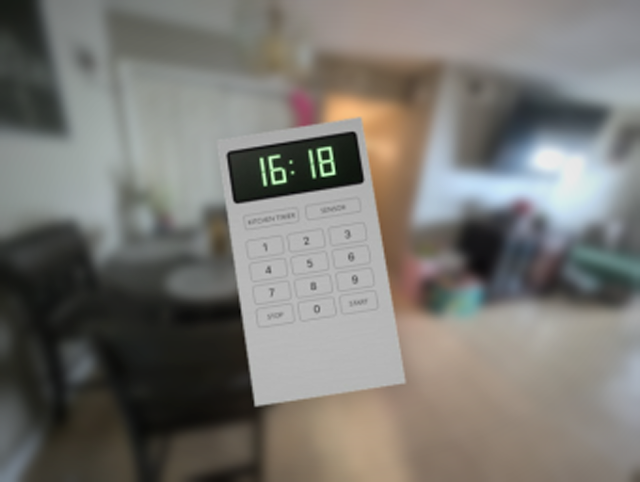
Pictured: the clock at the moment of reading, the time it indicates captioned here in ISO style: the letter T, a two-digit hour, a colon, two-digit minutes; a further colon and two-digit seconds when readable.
T16:18
